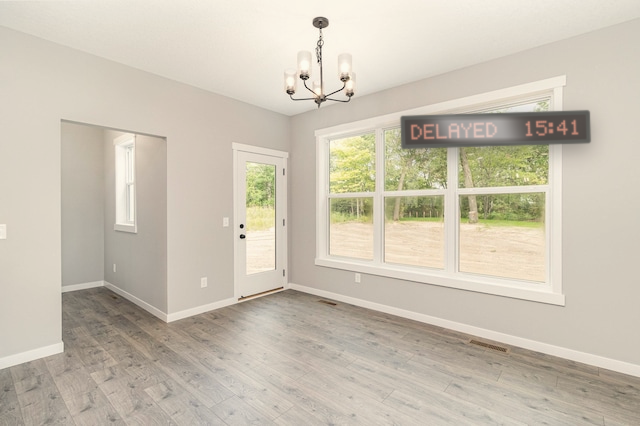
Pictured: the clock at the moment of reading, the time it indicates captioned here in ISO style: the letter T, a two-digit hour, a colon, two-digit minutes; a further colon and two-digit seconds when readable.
T15:41
